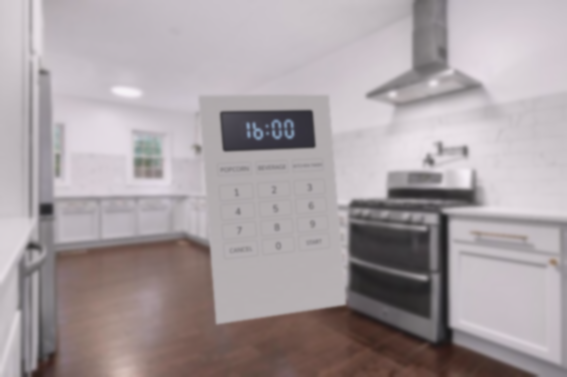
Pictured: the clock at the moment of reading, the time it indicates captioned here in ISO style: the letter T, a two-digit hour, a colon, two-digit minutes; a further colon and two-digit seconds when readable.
T16:00
